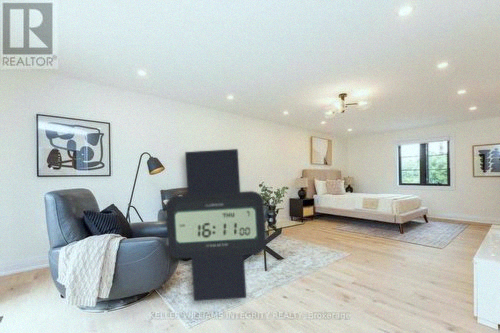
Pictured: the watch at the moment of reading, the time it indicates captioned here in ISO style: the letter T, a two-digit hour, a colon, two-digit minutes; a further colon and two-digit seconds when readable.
T16:11
